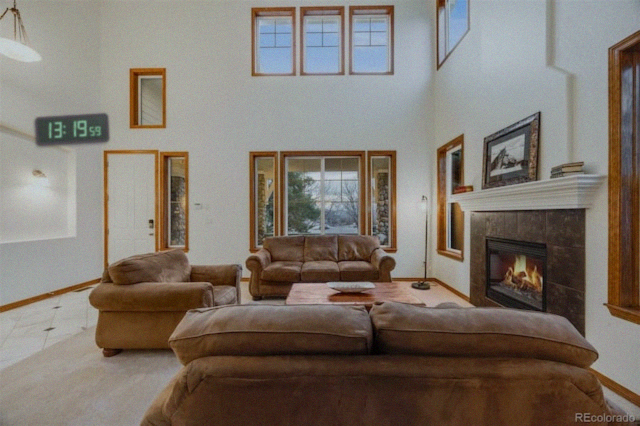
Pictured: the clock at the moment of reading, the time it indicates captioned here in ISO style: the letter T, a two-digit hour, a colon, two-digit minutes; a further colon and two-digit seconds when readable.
T13:19
